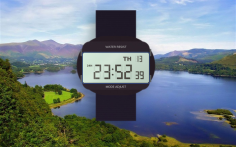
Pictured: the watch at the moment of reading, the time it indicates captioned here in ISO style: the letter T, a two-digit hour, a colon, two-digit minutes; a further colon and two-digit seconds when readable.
T23:52:39
